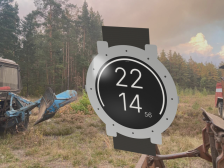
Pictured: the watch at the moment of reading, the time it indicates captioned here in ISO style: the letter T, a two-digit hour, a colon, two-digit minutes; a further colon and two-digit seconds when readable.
T22:14
